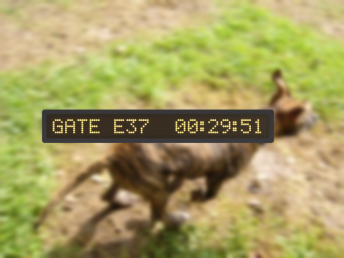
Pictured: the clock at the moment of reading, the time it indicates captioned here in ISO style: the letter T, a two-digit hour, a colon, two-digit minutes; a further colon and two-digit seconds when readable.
T00:29:51
